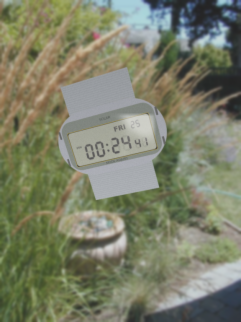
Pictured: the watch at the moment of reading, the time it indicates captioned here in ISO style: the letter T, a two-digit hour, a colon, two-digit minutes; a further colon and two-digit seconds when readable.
T00:24:41
